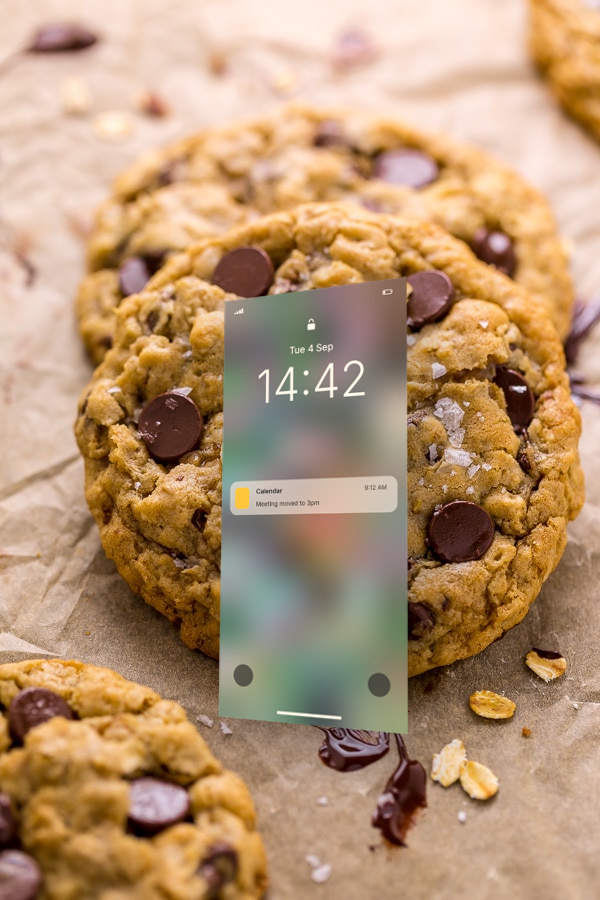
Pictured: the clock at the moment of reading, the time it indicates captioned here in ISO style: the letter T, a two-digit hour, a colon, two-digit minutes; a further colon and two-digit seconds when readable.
T14:42
